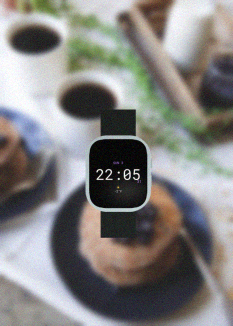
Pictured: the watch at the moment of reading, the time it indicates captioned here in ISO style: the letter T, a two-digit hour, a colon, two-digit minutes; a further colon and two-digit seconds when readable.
T22:05
